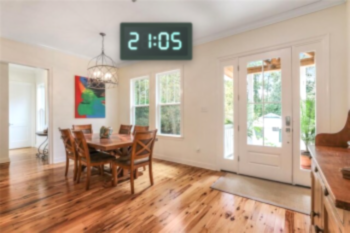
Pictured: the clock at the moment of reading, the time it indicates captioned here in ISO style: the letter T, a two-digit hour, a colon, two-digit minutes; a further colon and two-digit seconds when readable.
T21:05
